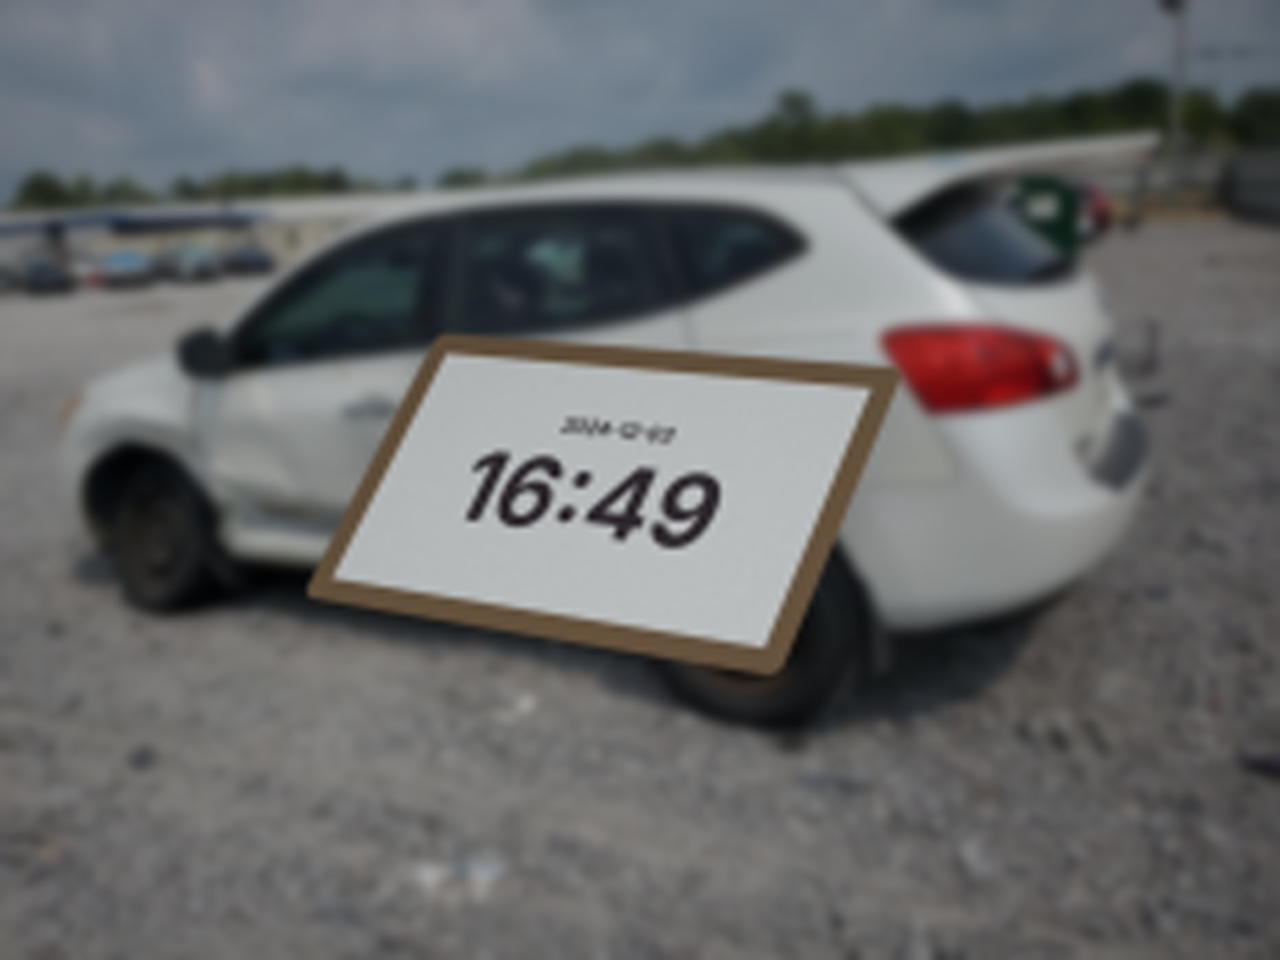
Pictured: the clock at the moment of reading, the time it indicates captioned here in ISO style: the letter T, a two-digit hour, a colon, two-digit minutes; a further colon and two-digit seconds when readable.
T16:49
